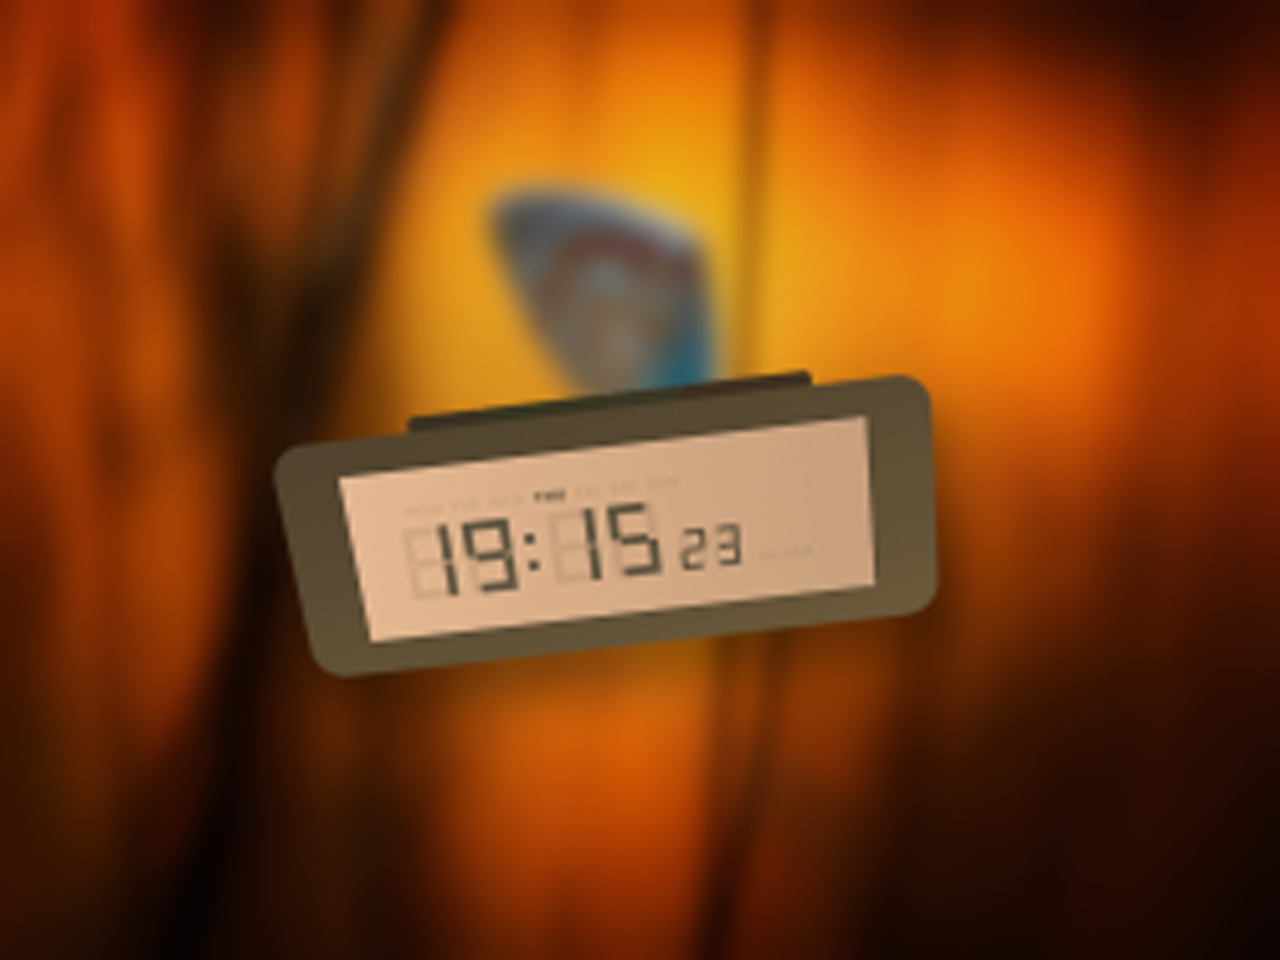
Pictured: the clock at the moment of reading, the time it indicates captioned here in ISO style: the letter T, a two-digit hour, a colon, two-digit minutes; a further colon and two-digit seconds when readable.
T19:15:23
